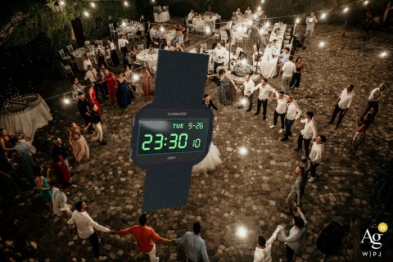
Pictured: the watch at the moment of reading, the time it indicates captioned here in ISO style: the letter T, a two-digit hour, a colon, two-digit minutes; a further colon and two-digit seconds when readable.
T23:30:10
